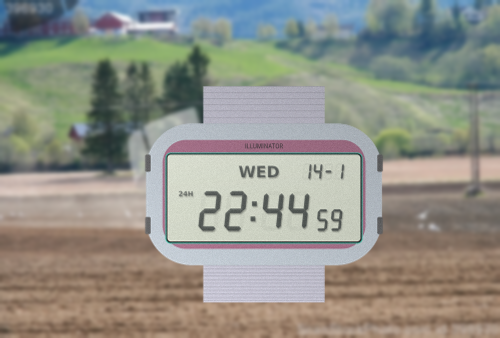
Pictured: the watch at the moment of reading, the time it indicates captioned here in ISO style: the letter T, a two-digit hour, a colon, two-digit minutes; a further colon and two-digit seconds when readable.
T22:44:59
